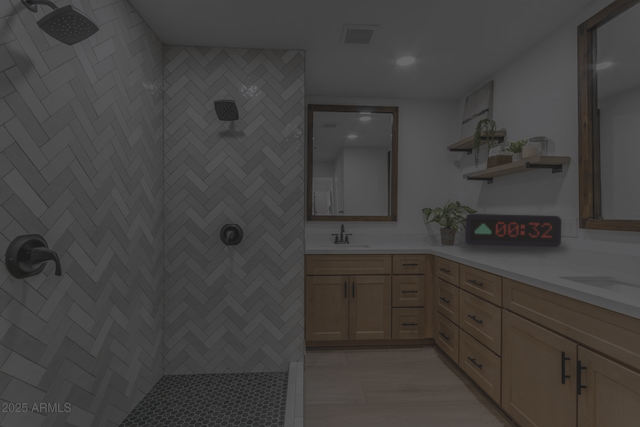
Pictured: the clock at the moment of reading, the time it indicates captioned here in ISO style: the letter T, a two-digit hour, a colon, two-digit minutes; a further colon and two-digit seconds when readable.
T00:32
